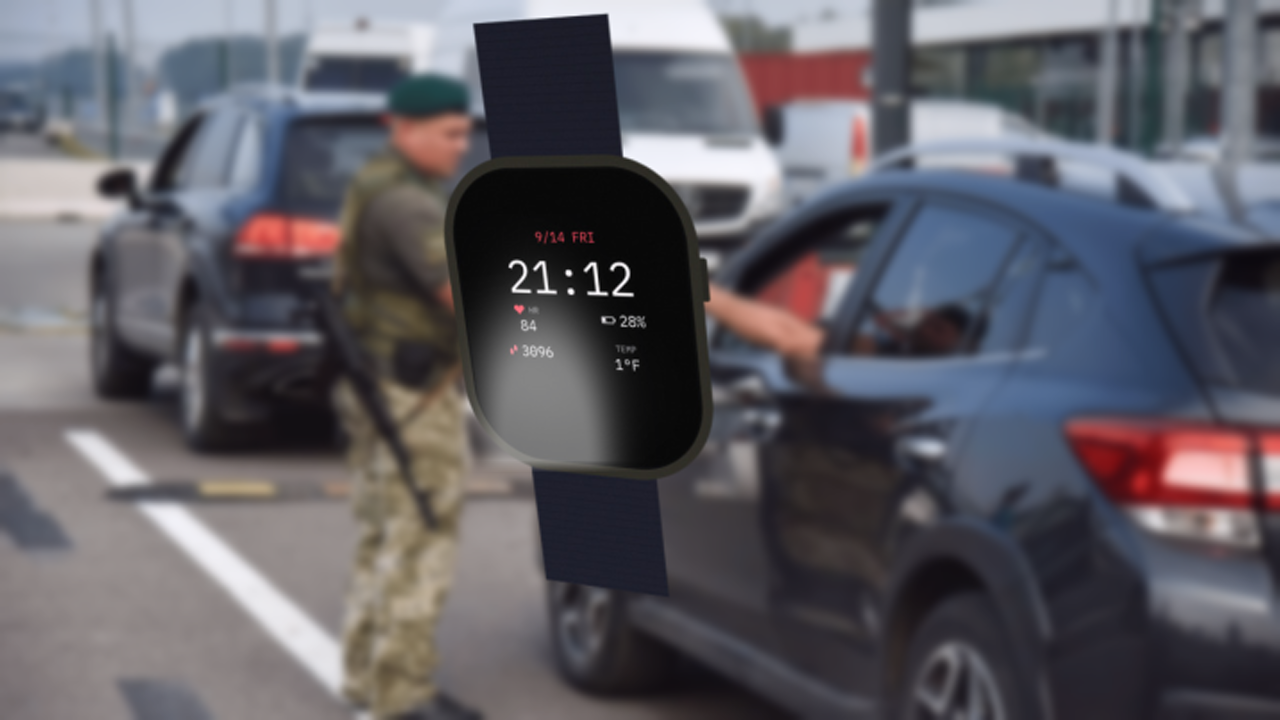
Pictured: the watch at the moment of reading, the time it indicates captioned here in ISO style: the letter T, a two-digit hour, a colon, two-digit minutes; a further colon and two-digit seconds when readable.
T21:12
